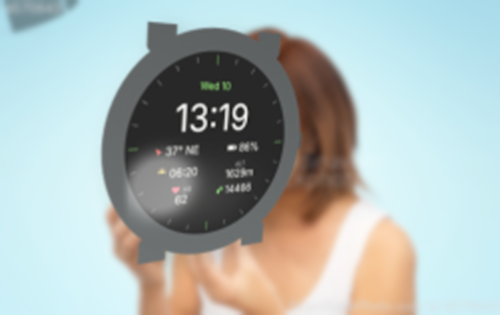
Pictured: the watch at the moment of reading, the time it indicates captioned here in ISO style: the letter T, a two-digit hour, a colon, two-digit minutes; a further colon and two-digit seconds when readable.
T13:19
